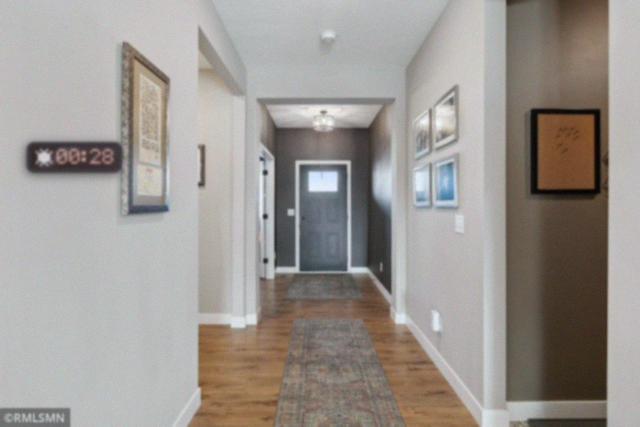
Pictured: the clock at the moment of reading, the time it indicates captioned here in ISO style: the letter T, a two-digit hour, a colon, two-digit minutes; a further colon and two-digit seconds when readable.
T00:28
